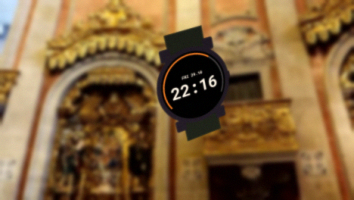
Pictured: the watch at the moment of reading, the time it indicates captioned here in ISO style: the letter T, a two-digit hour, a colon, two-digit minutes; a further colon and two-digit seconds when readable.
T22:16
